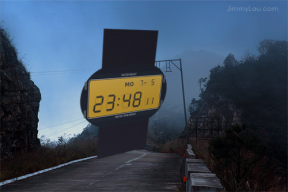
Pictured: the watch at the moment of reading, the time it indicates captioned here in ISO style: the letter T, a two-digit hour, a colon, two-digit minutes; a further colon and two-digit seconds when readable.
T23:48:11
